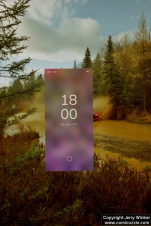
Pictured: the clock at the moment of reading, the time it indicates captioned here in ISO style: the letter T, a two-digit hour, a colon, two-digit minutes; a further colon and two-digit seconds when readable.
T18:00
